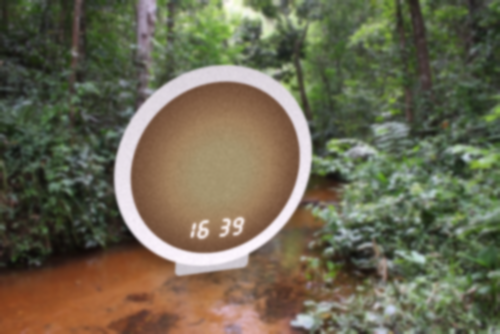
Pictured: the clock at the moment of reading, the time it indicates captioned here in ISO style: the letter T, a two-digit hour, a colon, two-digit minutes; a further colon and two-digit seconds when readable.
T16:39
